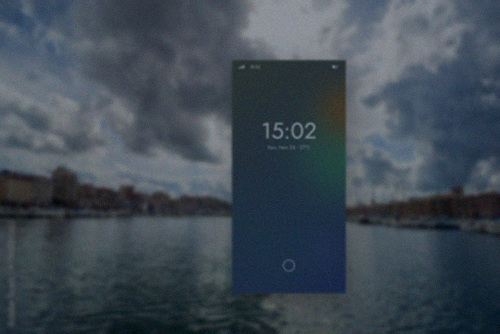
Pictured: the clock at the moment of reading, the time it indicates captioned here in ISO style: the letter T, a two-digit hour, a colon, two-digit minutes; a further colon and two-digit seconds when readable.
T15:02
